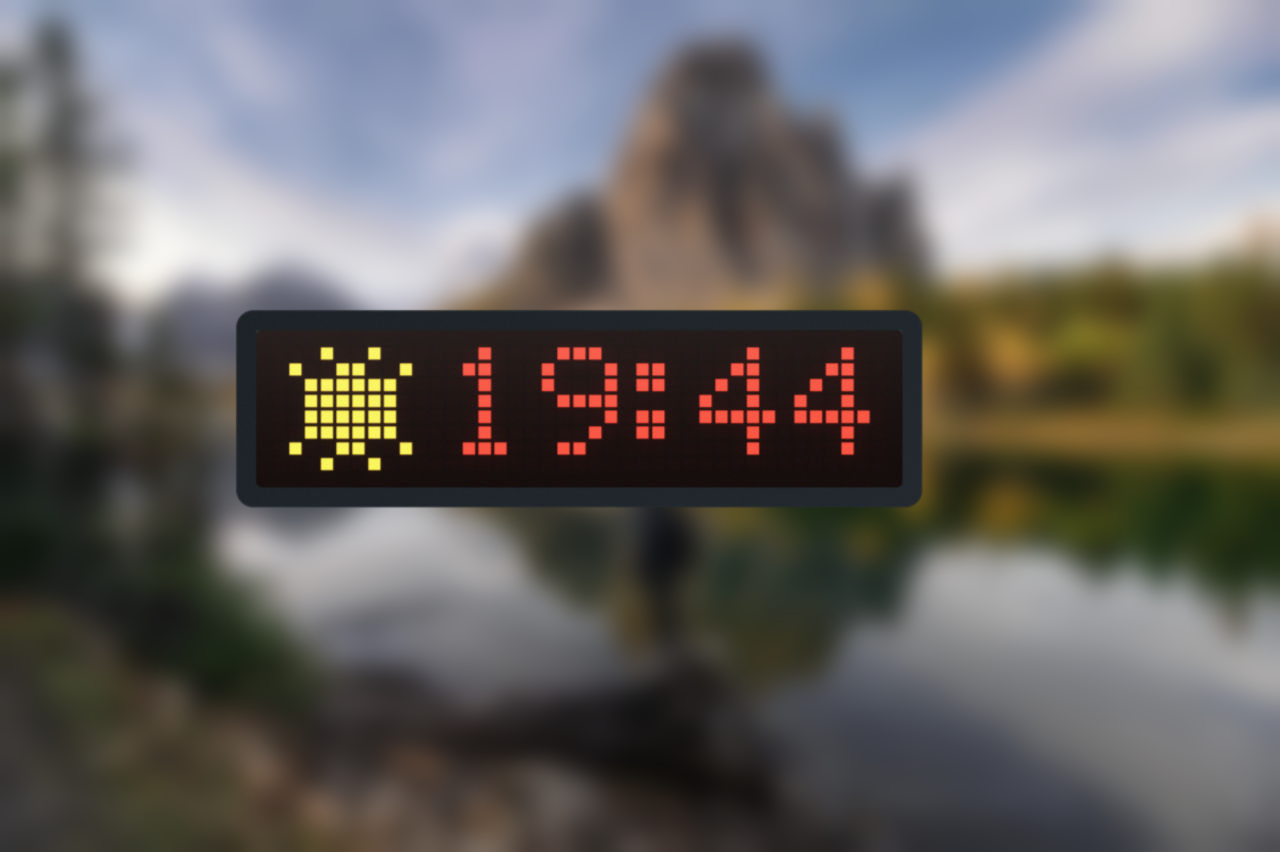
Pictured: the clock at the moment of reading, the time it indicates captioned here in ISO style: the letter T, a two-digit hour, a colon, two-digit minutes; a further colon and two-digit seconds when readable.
T19:44
